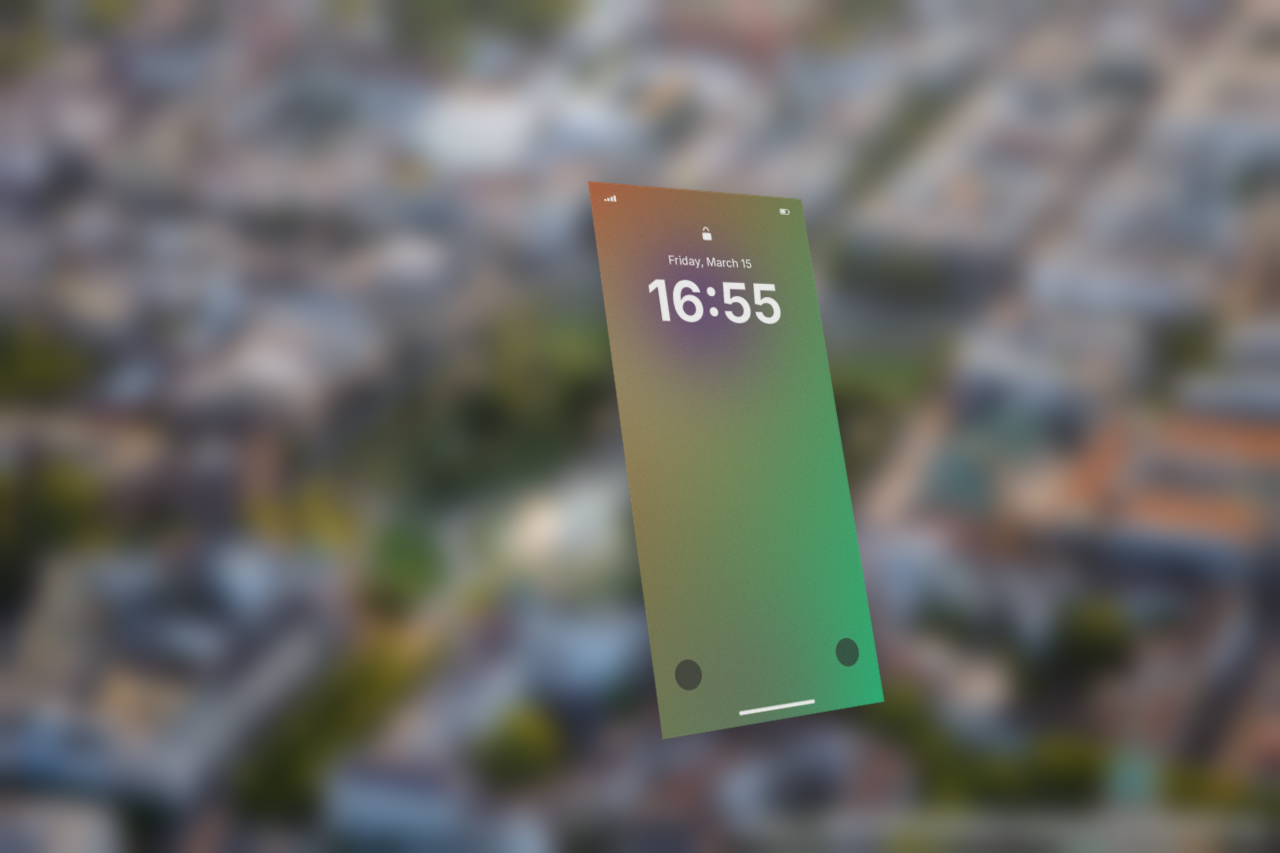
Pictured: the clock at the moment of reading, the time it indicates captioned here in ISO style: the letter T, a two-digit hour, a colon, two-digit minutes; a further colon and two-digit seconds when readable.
T16:55
